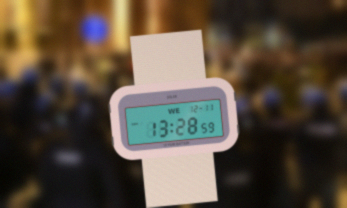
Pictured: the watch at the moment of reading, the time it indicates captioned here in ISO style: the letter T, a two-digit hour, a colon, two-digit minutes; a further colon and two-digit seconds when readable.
T13:28:59
